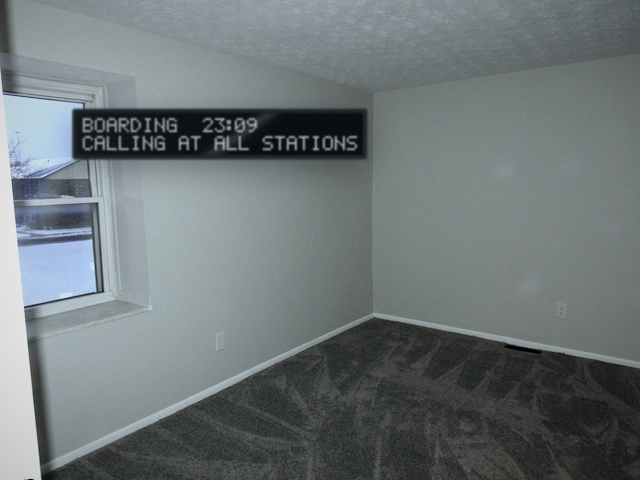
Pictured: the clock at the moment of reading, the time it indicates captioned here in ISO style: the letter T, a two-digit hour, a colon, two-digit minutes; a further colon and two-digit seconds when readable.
T23:09
